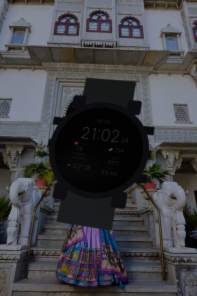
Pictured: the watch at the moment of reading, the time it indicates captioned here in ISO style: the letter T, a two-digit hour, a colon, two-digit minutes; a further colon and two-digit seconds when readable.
T21:02
